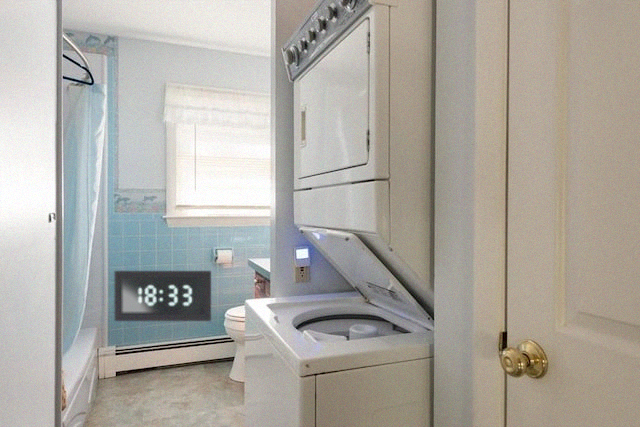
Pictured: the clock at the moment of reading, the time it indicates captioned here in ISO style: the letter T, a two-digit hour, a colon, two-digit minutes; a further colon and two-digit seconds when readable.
T18:33
